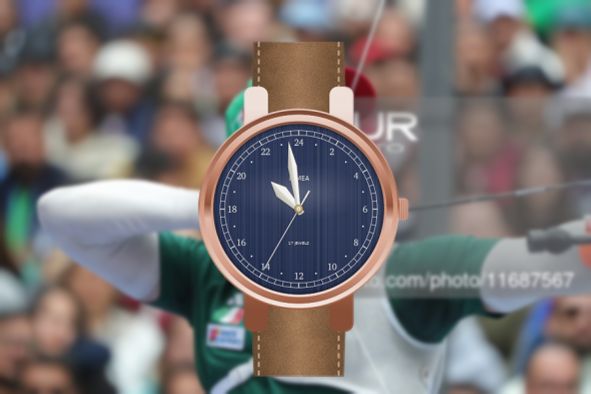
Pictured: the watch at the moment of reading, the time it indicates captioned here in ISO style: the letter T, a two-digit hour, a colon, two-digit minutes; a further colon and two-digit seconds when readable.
T20:58:35
